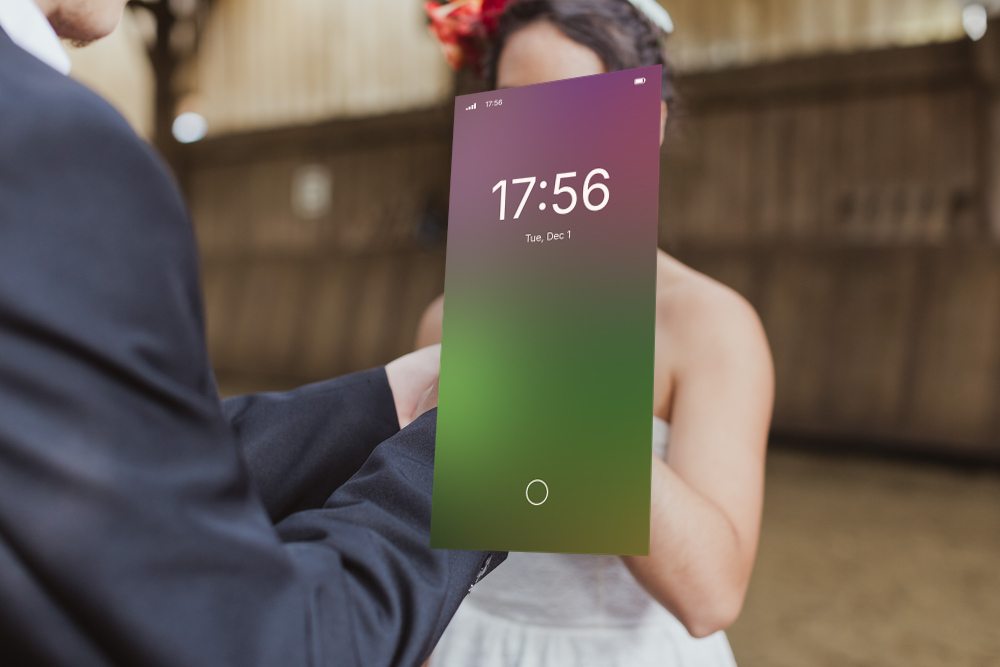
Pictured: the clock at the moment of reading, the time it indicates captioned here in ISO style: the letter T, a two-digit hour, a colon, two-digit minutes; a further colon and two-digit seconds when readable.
T17:56
